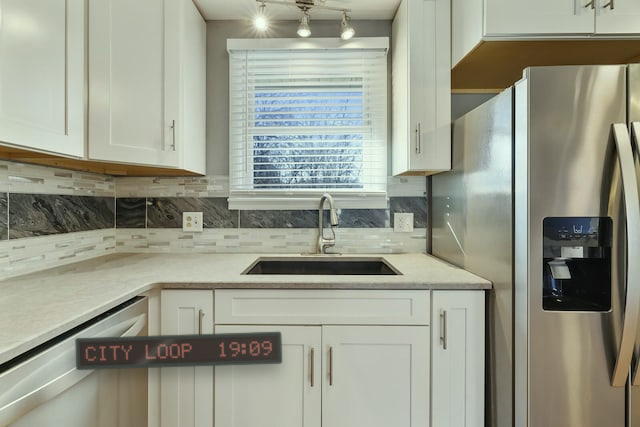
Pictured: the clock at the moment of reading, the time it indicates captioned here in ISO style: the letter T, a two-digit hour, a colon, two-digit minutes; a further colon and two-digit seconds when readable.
T19:09
